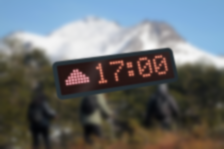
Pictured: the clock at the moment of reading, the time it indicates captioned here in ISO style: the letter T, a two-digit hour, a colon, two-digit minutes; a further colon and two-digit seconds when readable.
T17:00
